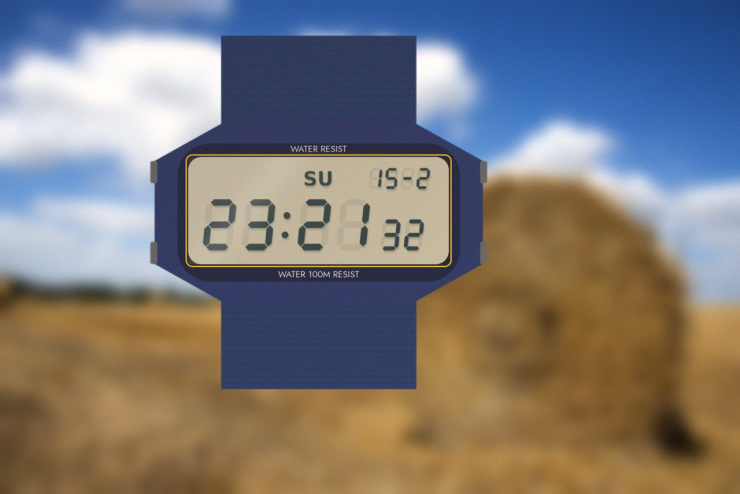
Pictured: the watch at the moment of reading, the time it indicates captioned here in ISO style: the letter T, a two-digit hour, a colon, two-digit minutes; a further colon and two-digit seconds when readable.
T23:21:32
